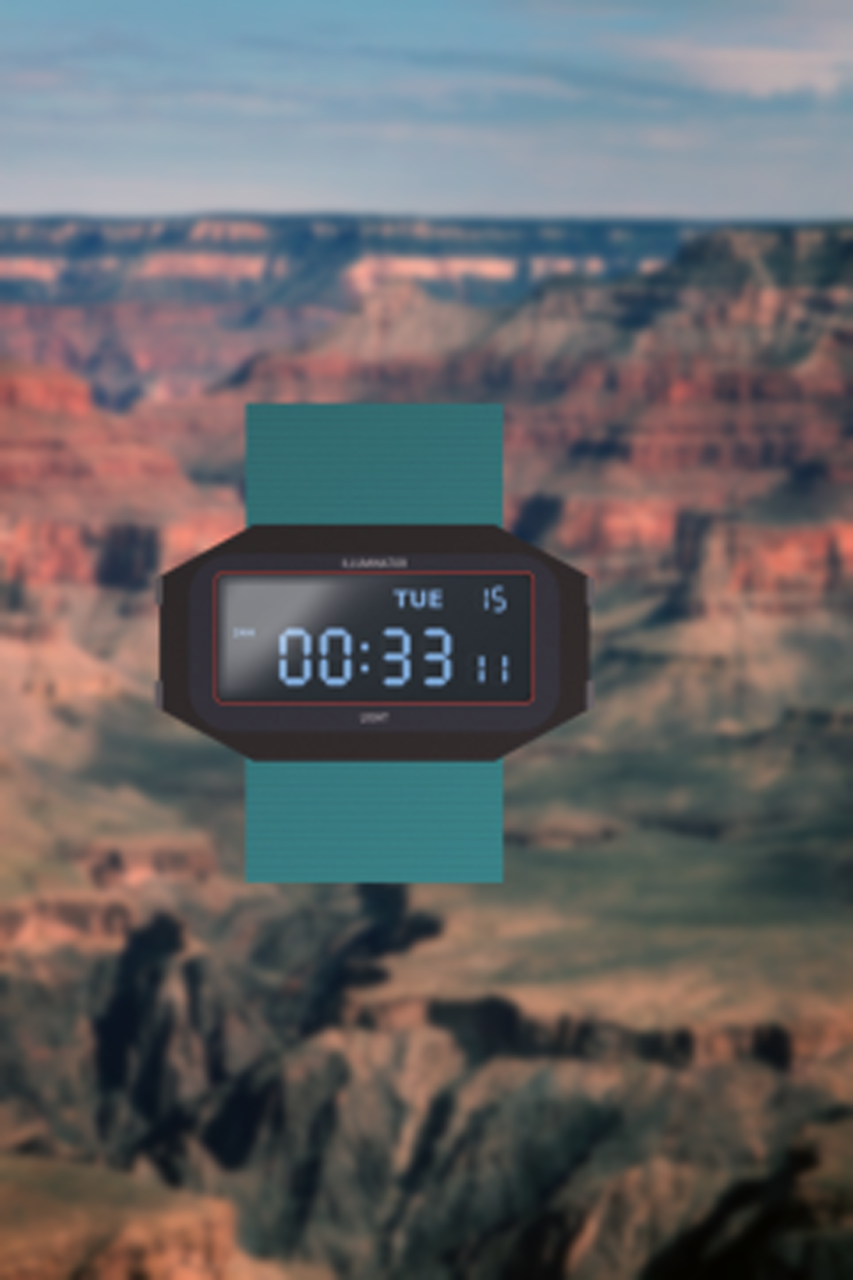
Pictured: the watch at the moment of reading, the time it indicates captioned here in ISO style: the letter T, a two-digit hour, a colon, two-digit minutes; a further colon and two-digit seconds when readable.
T00:33:11
